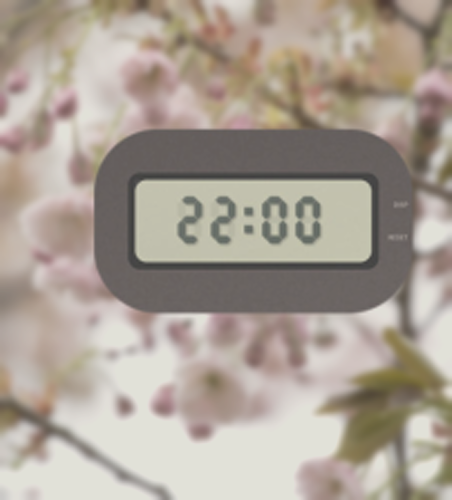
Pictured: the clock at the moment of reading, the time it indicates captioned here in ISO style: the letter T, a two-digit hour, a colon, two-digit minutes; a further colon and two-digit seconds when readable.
T22:00
